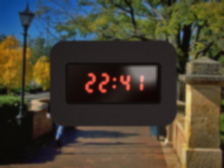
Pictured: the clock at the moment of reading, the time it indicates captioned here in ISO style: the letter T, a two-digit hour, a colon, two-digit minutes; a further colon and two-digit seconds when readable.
T22:41
